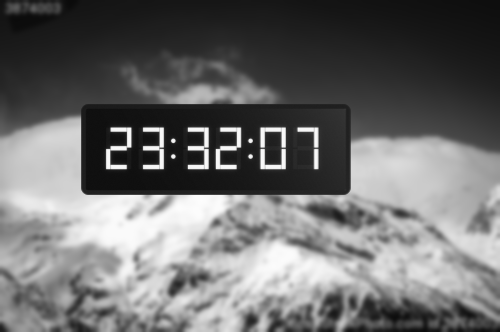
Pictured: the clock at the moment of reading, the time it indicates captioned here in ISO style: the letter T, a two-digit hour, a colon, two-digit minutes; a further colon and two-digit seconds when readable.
T23:32:07
